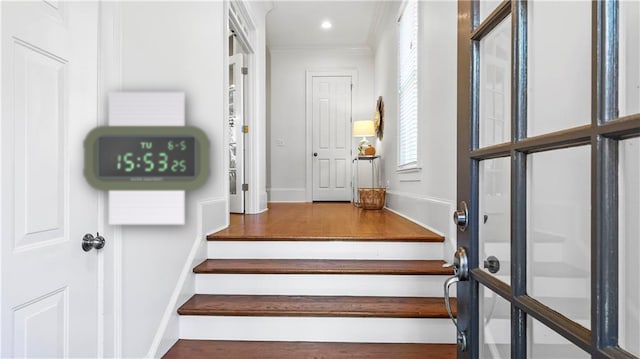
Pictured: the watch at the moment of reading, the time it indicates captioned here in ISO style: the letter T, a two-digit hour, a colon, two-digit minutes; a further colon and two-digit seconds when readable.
T15:53:25
